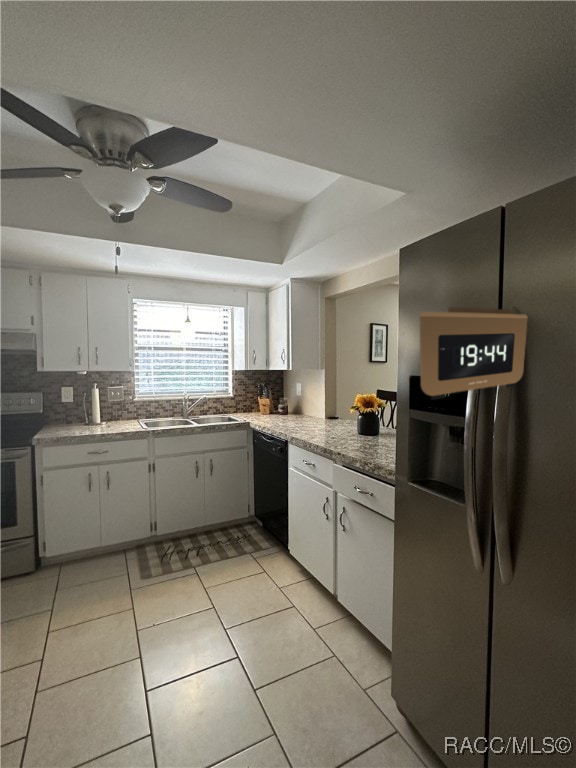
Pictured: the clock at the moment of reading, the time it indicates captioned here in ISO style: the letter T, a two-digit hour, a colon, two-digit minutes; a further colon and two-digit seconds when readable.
T19:44
